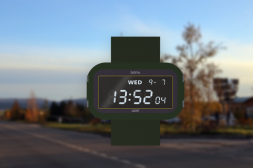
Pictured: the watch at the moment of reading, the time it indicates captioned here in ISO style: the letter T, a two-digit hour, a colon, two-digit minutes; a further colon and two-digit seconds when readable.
T13:52:04
